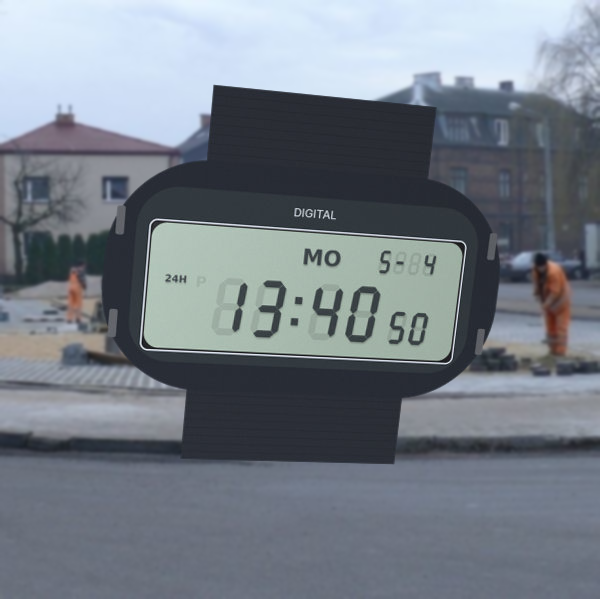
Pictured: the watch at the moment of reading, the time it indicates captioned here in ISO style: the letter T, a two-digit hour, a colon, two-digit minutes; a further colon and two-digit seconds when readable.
T13:40:50
